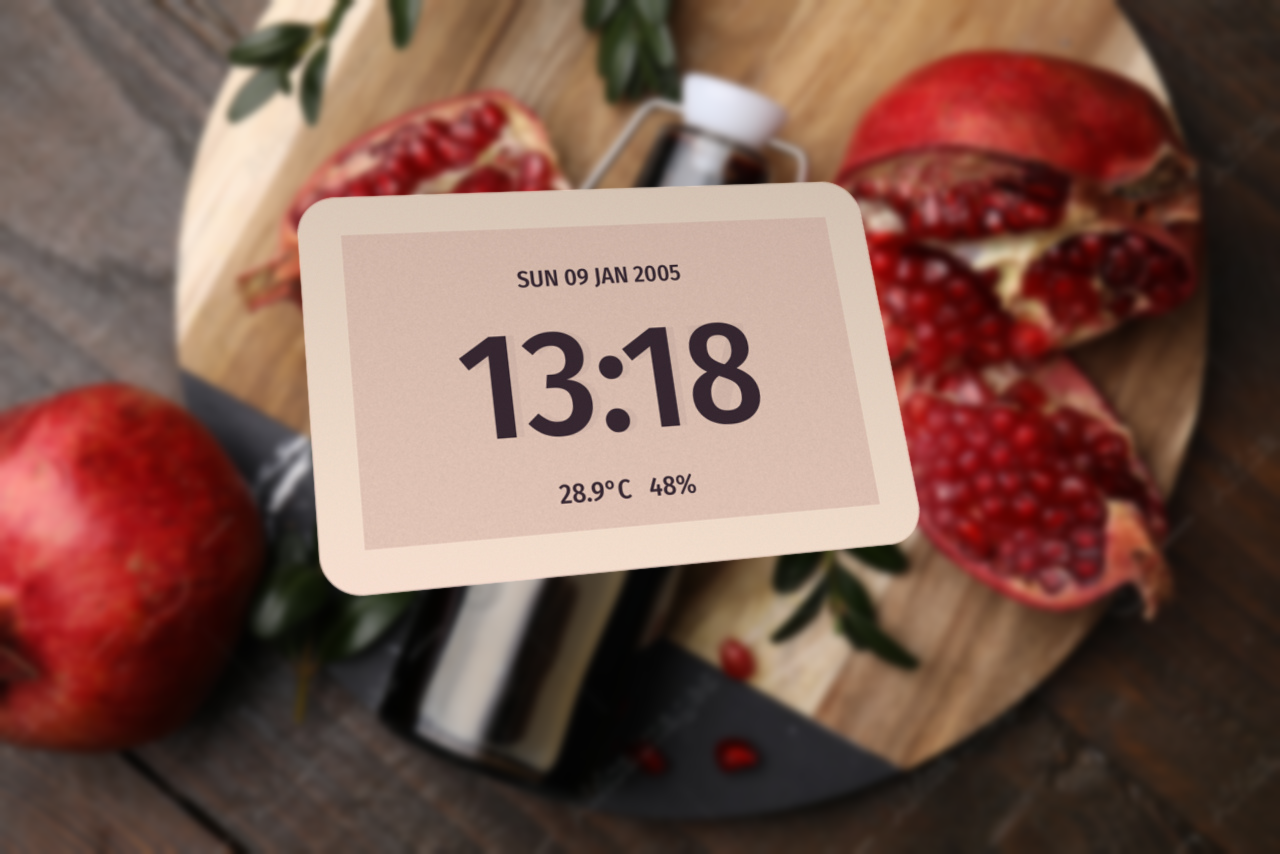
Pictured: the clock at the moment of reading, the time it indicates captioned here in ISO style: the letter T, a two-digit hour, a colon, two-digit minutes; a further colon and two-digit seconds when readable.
T13:18
